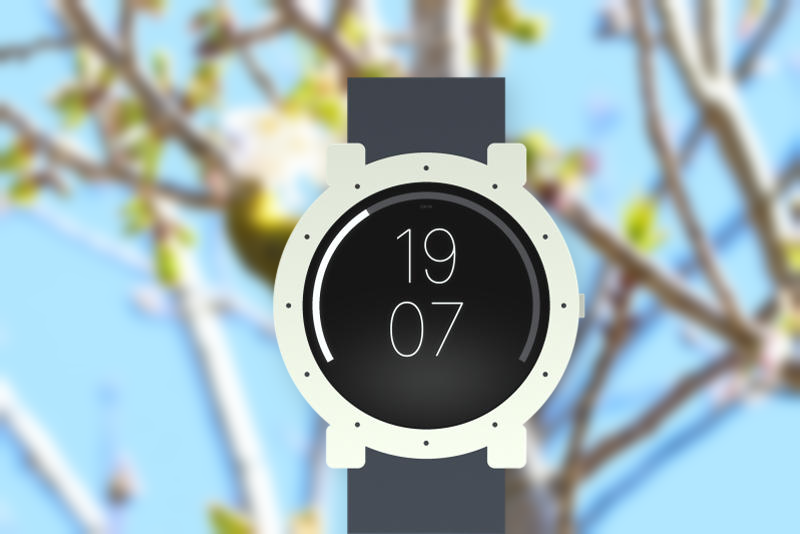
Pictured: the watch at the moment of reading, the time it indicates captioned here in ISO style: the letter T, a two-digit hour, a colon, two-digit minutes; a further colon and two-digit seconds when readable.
T19:07
